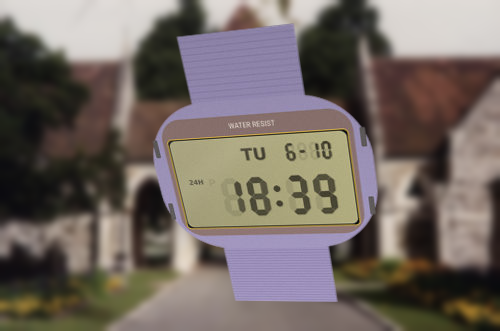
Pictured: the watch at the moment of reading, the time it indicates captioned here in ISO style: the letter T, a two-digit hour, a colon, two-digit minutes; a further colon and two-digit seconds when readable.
T18:39
